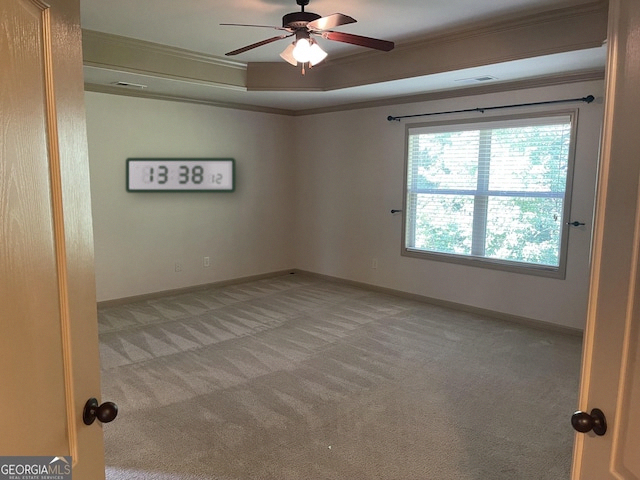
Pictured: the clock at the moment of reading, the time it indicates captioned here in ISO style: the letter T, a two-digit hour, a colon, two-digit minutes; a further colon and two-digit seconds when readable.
T13:38:12
